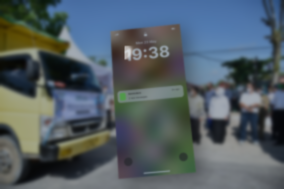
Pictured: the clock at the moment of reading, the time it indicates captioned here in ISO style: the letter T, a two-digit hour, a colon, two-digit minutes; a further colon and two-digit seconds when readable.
T19:38
